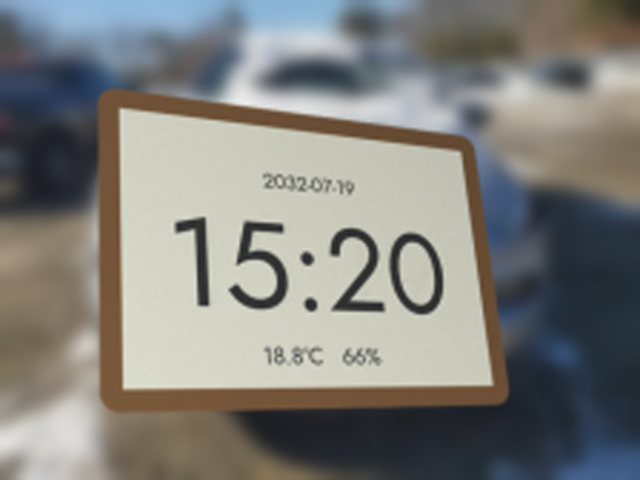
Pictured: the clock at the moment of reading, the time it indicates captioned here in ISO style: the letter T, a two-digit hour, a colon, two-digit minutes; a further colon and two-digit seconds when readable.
T15:20
